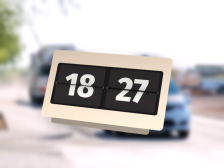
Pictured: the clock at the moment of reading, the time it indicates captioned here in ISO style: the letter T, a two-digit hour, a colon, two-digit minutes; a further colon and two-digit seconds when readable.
T18:27
